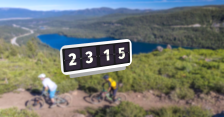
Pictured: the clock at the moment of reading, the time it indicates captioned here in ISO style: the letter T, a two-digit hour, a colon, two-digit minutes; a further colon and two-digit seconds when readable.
T23:15
